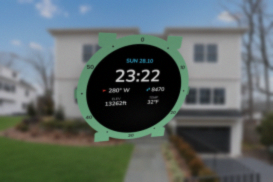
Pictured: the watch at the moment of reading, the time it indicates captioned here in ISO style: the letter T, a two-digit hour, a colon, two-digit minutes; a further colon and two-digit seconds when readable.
T23:22
